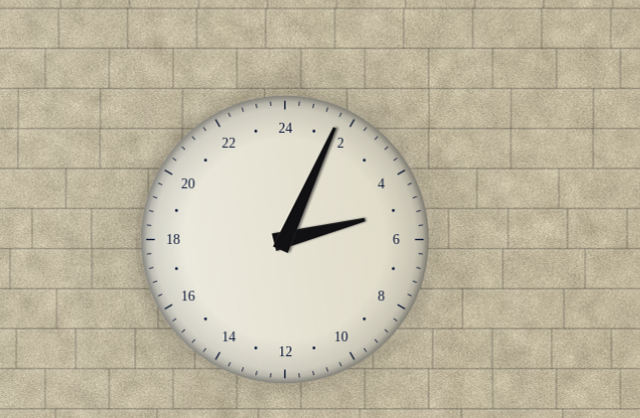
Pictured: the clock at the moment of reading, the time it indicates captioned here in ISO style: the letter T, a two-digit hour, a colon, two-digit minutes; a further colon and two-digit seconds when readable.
T05:04
